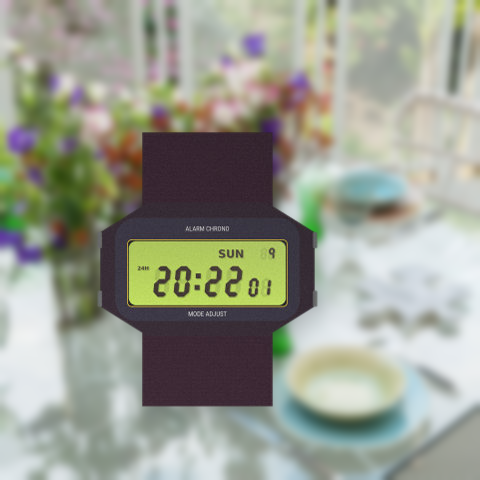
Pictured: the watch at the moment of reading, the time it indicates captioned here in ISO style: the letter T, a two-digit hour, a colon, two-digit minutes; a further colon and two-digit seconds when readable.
T20:22:01
